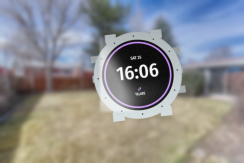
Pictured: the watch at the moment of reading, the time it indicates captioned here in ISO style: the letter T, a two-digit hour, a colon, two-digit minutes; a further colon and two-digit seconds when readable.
T16:06
